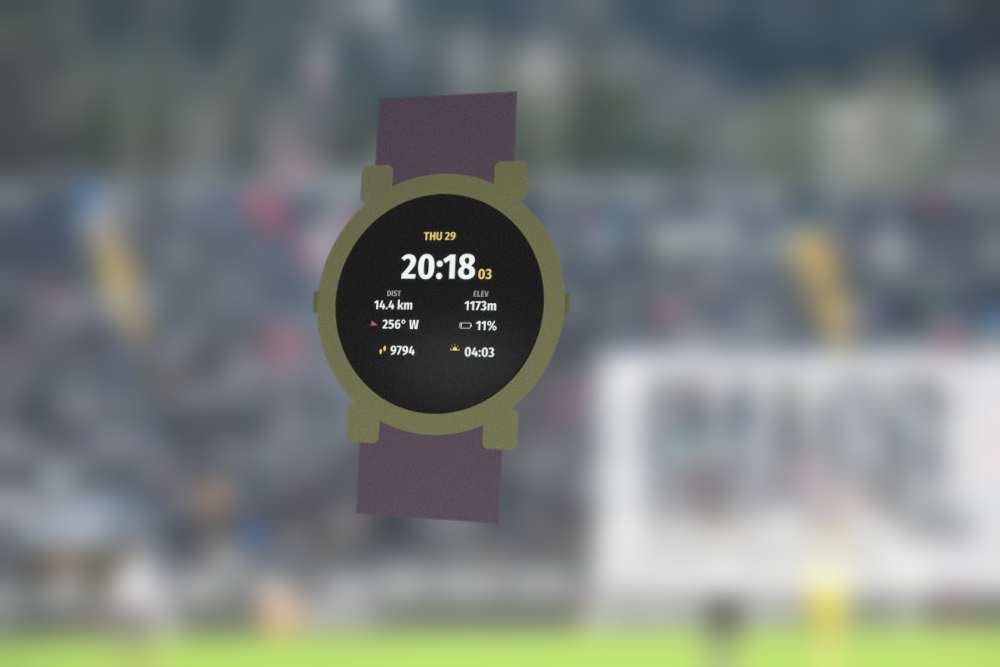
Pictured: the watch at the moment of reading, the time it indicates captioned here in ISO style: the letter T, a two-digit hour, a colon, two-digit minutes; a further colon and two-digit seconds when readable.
T20:18:03
